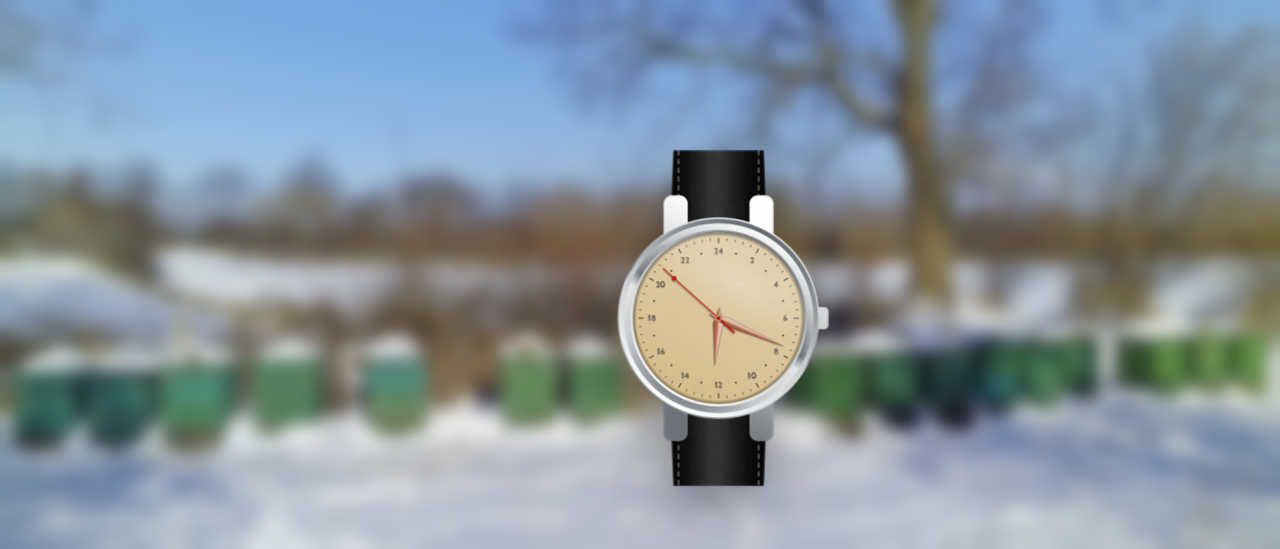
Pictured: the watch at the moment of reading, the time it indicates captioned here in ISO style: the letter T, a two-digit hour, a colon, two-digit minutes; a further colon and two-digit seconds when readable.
T12:18:52
